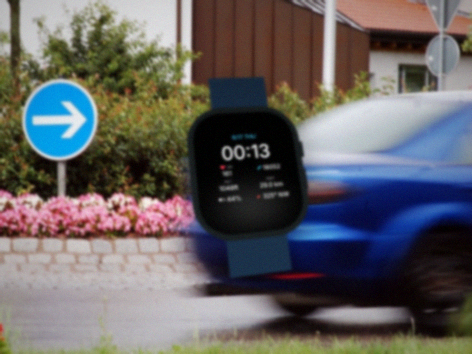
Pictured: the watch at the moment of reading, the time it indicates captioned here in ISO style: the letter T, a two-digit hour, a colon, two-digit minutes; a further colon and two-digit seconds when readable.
T00:13
